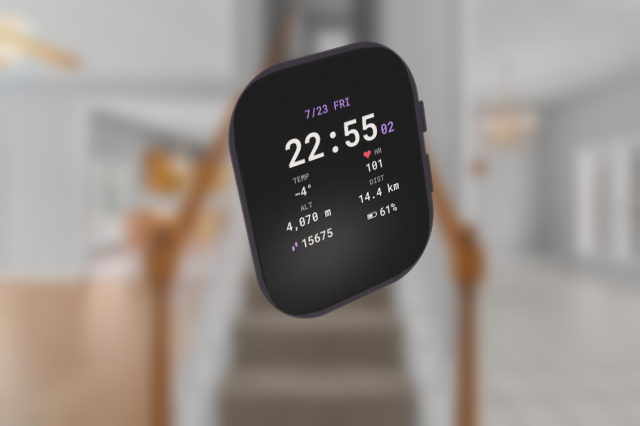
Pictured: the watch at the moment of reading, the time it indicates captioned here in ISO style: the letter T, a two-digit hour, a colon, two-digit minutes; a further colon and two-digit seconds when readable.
T22:55:02
